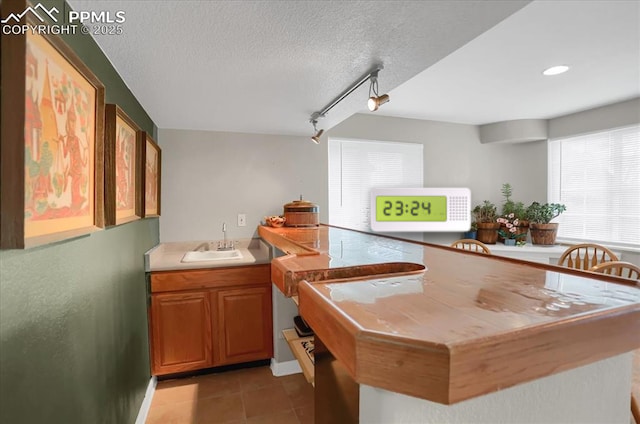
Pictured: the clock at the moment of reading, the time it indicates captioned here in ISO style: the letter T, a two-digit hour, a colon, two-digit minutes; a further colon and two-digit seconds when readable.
T23:24
